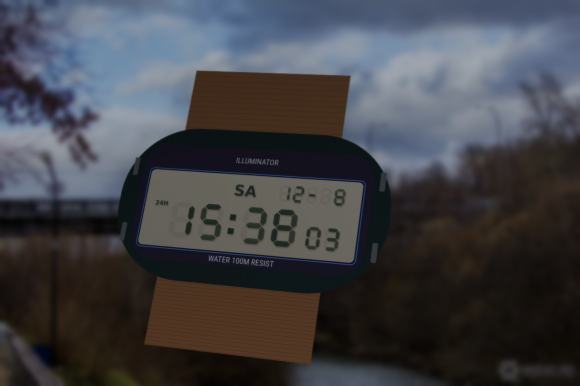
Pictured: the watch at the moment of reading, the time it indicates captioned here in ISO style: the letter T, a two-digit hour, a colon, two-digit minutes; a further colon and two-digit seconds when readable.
T15:38:03
